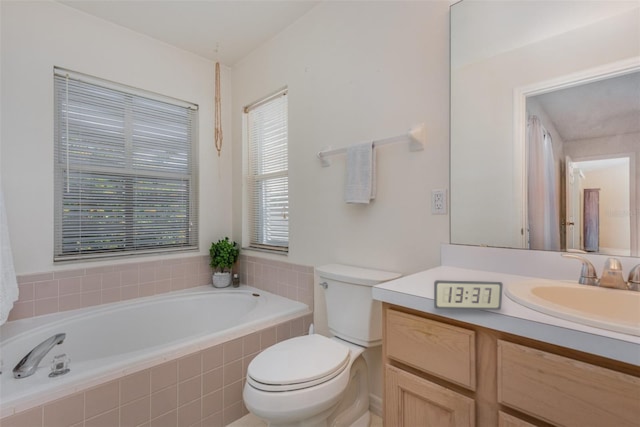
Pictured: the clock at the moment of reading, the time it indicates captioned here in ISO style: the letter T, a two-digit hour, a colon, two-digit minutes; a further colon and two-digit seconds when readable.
T13:37
